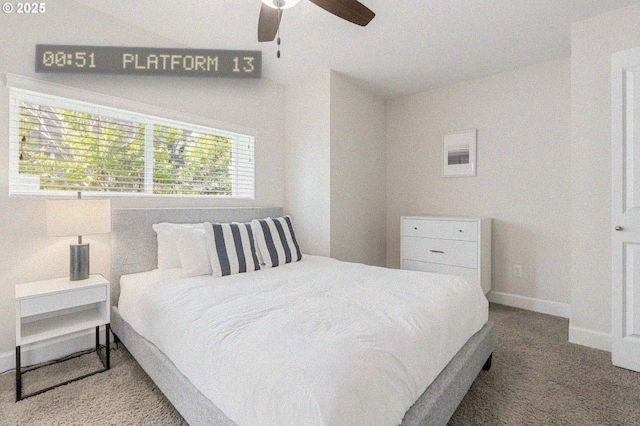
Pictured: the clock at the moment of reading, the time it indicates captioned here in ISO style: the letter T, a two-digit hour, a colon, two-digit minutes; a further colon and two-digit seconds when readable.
T00:51
